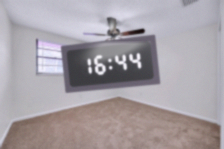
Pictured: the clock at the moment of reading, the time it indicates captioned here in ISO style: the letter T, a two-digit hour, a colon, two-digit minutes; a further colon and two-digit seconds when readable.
T16:44
